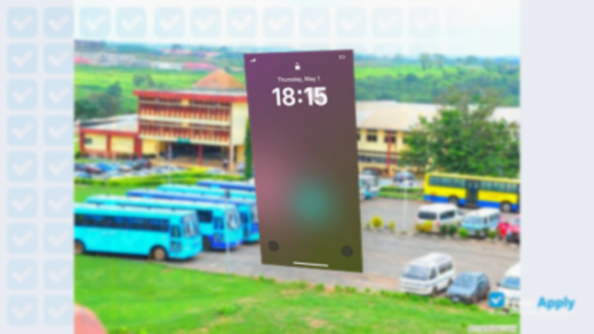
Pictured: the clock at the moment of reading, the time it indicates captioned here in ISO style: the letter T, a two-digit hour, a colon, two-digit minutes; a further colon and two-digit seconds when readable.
T18:15
